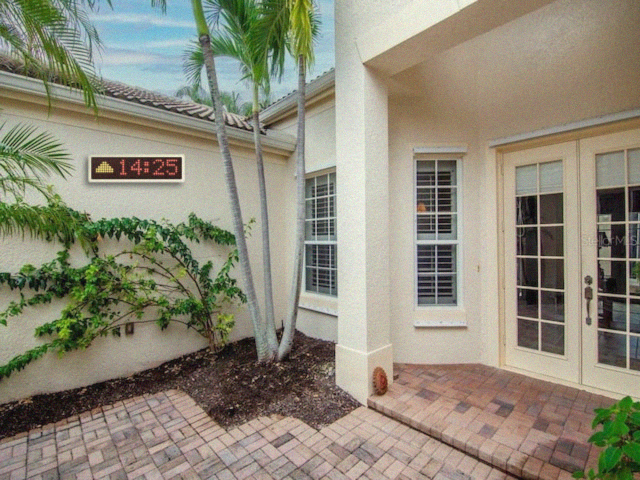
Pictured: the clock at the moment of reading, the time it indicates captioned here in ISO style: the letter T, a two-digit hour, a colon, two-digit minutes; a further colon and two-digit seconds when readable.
T14:25
